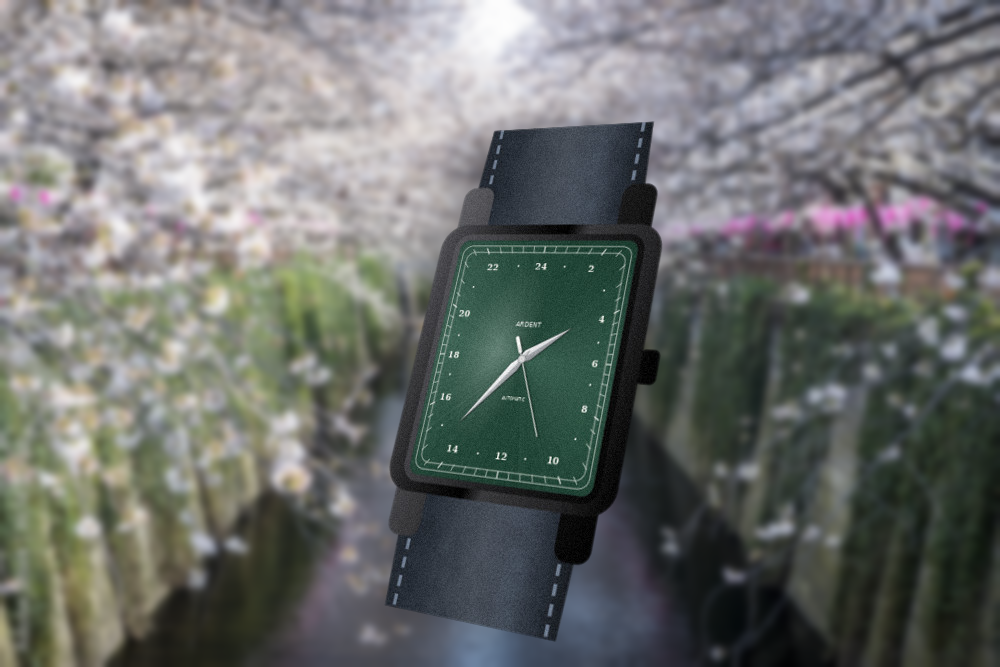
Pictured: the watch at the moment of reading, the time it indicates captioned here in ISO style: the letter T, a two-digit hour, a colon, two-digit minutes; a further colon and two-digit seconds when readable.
T03:36:26
